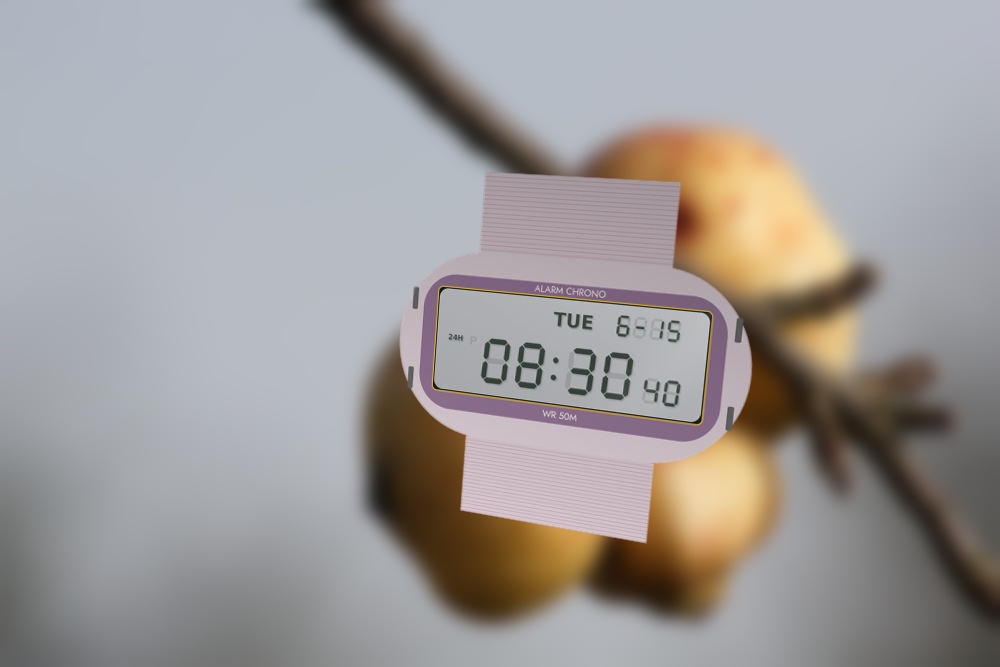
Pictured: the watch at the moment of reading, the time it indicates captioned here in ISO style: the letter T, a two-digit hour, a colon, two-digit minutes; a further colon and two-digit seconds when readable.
T08:30:40
